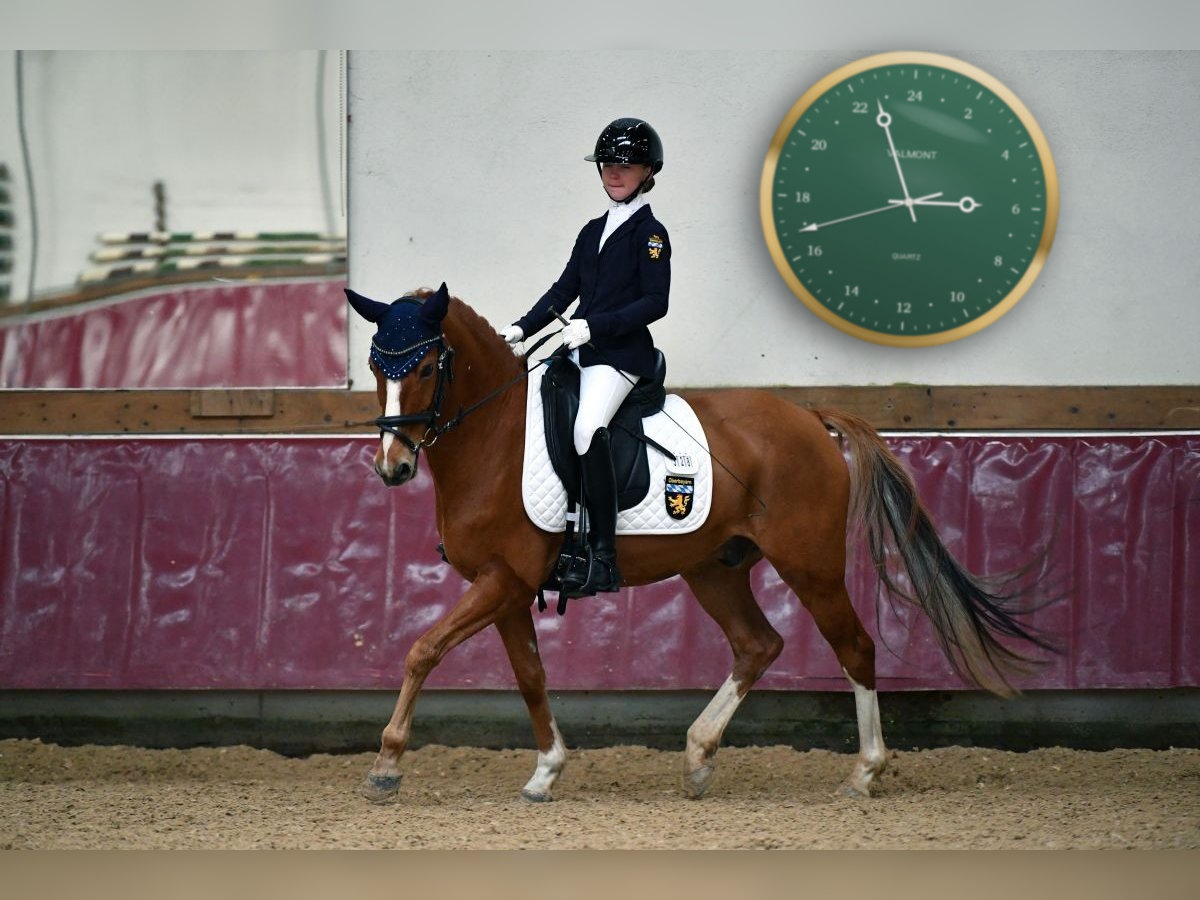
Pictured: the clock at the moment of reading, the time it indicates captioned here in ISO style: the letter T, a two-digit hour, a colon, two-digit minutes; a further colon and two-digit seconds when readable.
T05:56:42
